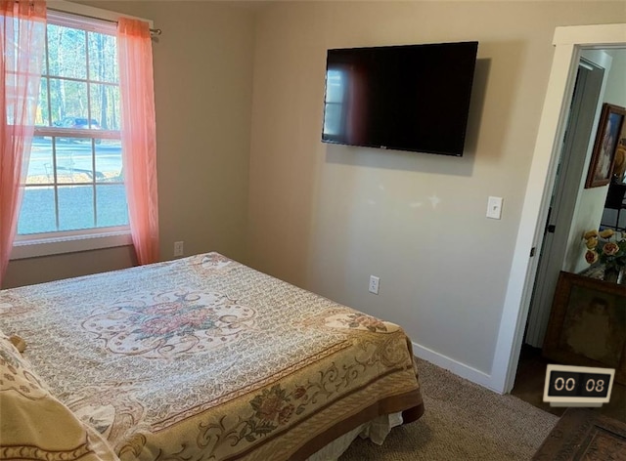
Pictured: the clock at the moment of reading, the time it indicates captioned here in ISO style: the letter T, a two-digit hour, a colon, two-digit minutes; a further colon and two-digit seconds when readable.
T00:08
